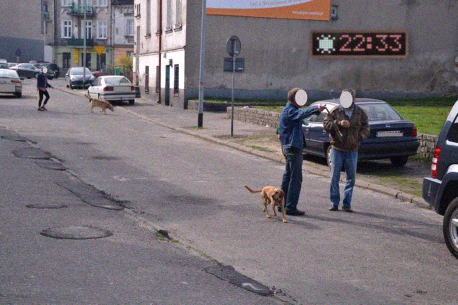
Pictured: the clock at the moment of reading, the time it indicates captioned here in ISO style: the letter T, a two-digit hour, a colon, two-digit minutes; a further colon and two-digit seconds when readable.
T22:33
